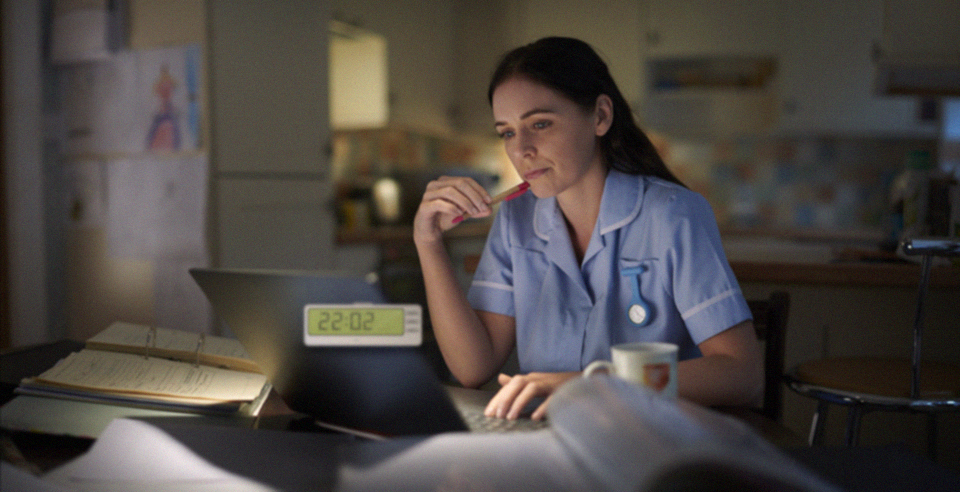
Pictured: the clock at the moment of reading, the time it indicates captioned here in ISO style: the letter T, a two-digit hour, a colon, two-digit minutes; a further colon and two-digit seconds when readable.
T22:02
